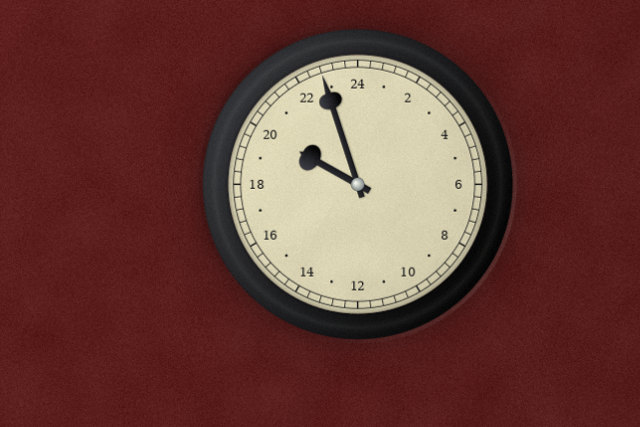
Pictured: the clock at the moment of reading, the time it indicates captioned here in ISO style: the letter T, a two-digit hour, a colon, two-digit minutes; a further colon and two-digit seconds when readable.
T19:57
